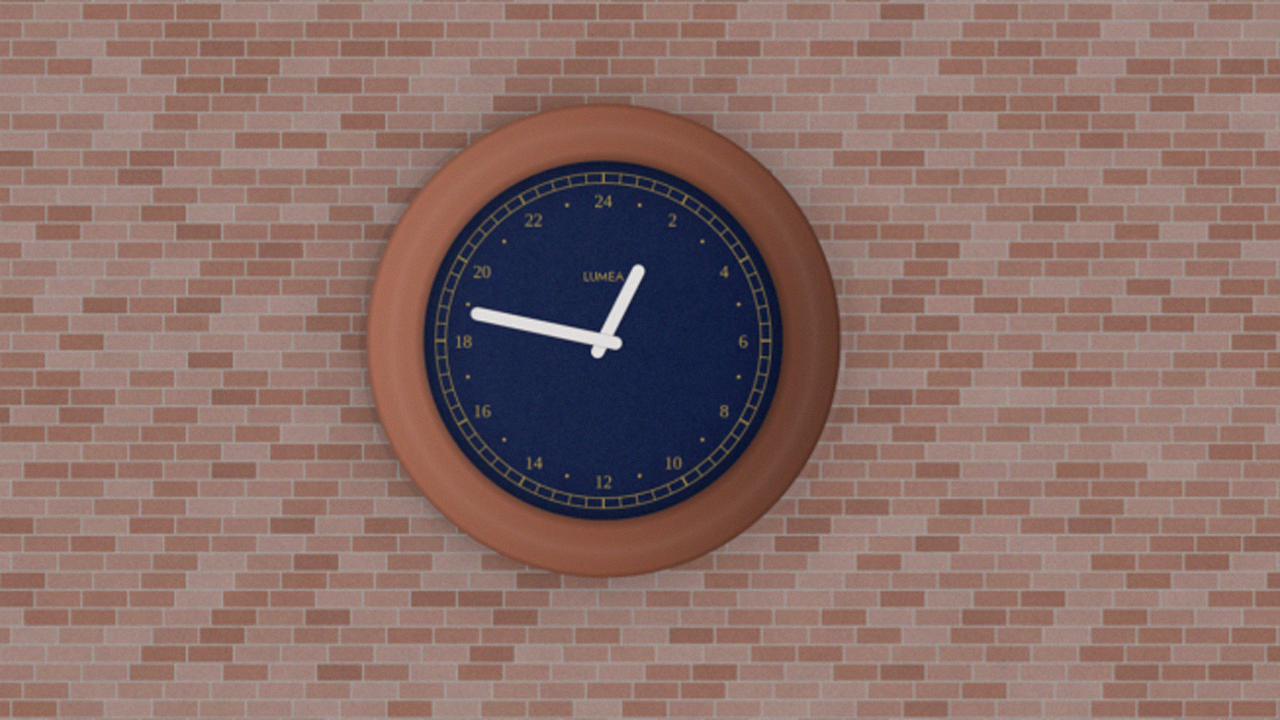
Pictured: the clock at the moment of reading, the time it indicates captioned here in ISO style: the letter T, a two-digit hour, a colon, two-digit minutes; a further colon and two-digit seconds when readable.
T01:47
